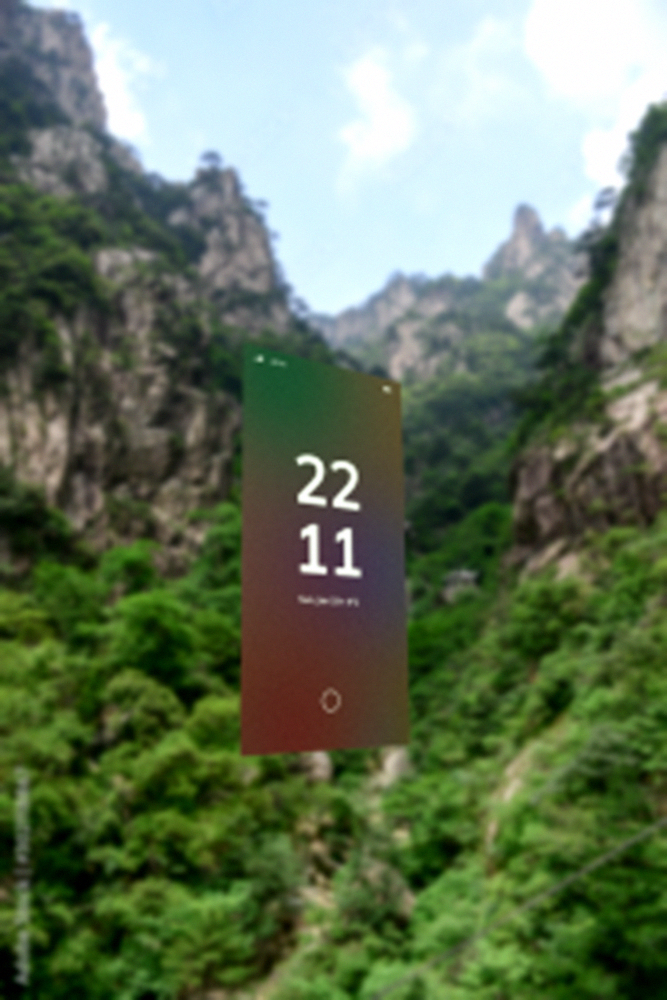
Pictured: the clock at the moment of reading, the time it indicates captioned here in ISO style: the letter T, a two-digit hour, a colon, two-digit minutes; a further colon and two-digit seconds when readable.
T22:11
